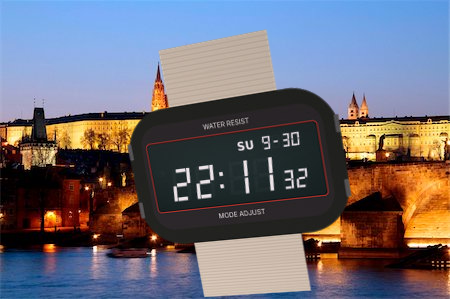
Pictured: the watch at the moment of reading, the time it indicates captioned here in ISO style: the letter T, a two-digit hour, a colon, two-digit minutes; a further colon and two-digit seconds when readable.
T22:11:32
